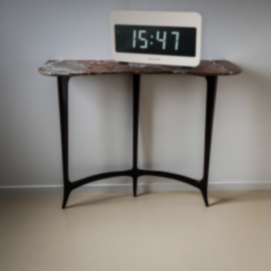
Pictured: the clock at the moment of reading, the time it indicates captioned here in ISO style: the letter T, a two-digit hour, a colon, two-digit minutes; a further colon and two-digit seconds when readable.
T15:47
